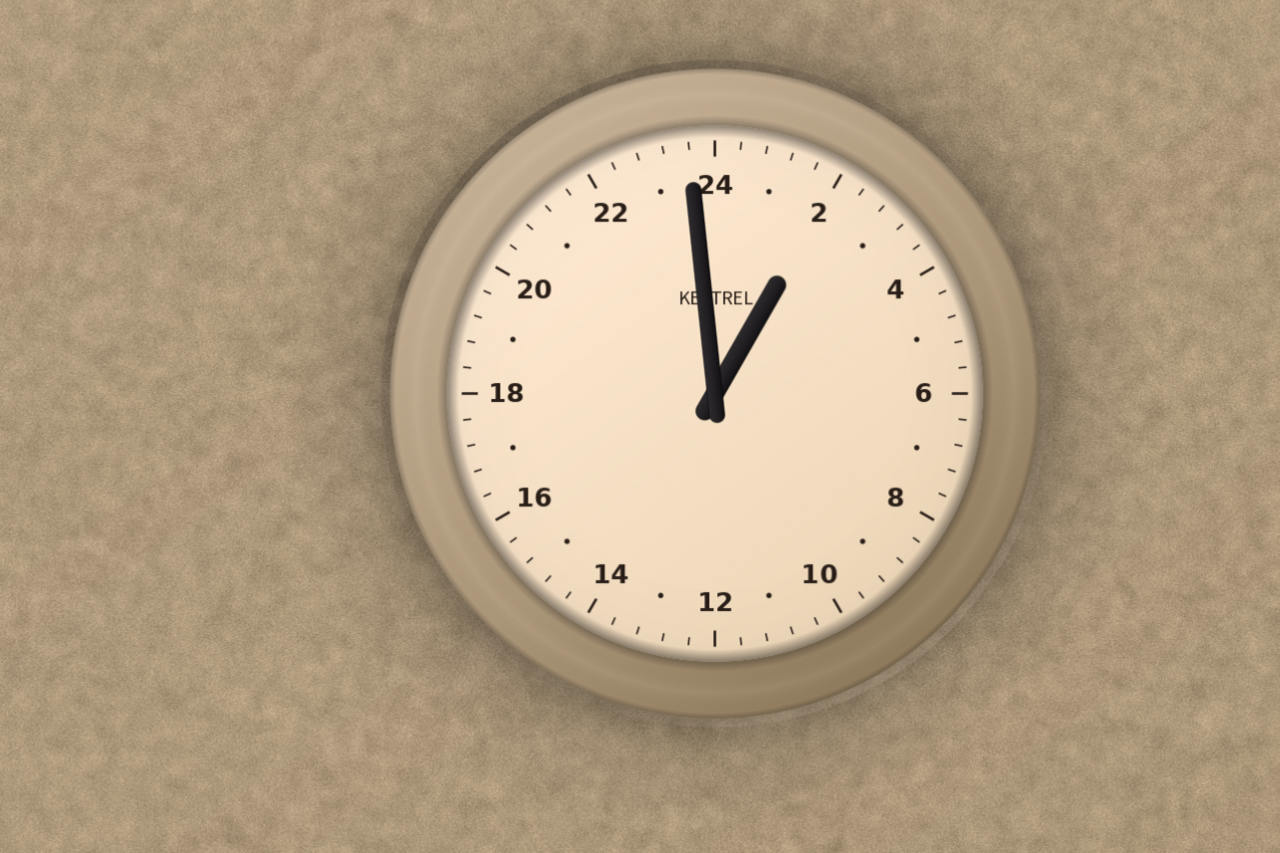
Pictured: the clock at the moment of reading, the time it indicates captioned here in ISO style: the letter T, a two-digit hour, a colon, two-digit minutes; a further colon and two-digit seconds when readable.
T01:59
